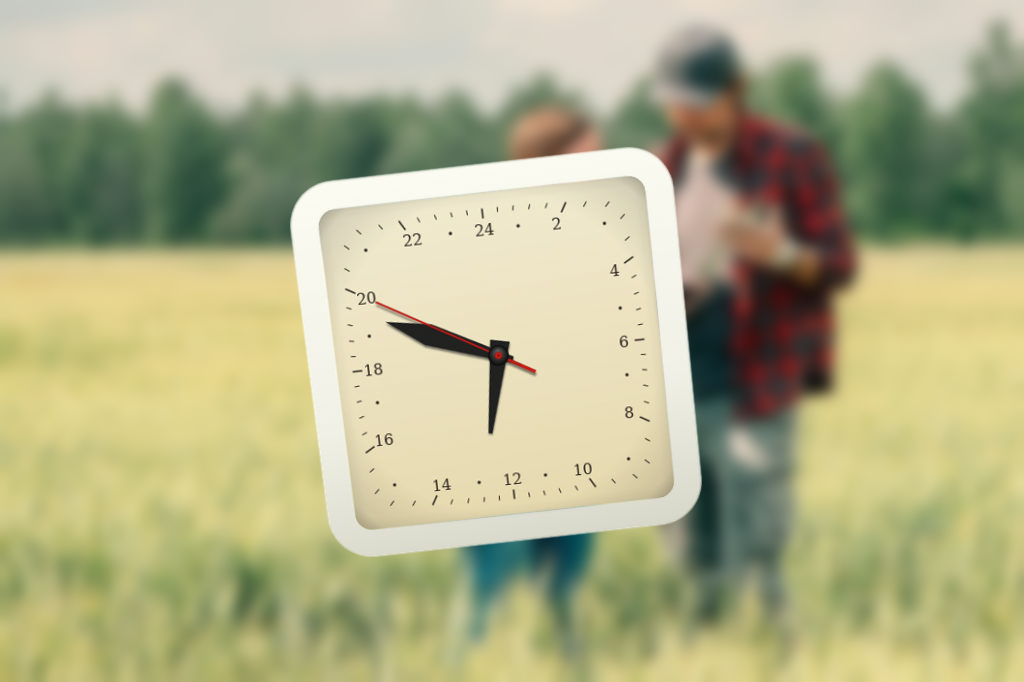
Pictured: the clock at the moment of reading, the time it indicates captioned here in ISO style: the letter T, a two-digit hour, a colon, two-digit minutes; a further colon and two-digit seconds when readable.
T12:48:50
